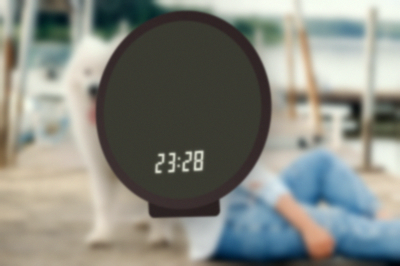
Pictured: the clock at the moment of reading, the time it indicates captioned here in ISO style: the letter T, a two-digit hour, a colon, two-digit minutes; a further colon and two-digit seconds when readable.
T23:28
